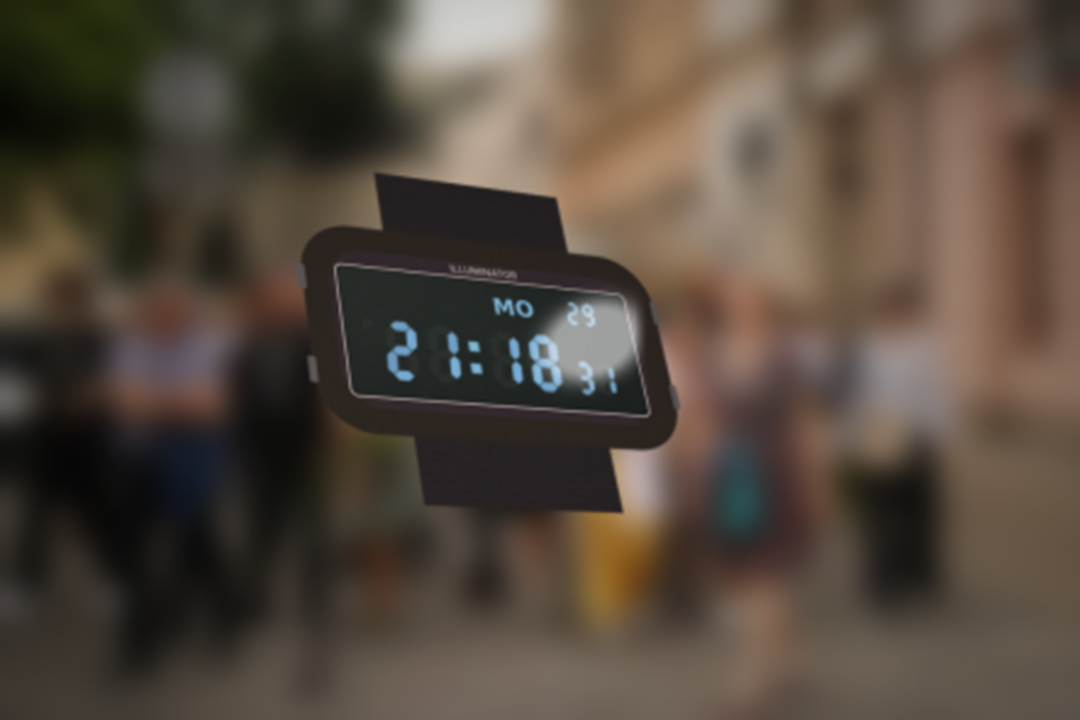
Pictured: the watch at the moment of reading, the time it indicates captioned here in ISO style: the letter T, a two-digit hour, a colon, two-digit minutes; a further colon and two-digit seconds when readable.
T21:18:31
